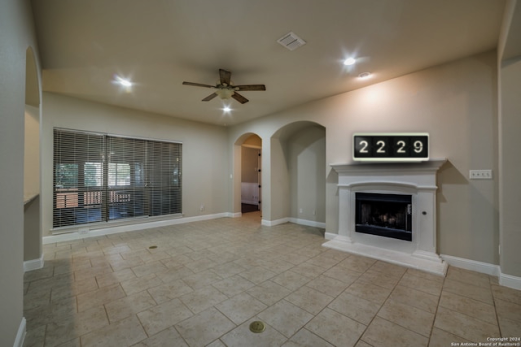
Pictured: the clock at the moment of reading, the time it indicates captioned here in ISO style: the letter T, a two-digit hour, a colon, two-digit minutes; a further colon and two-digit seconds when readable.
T22:29
